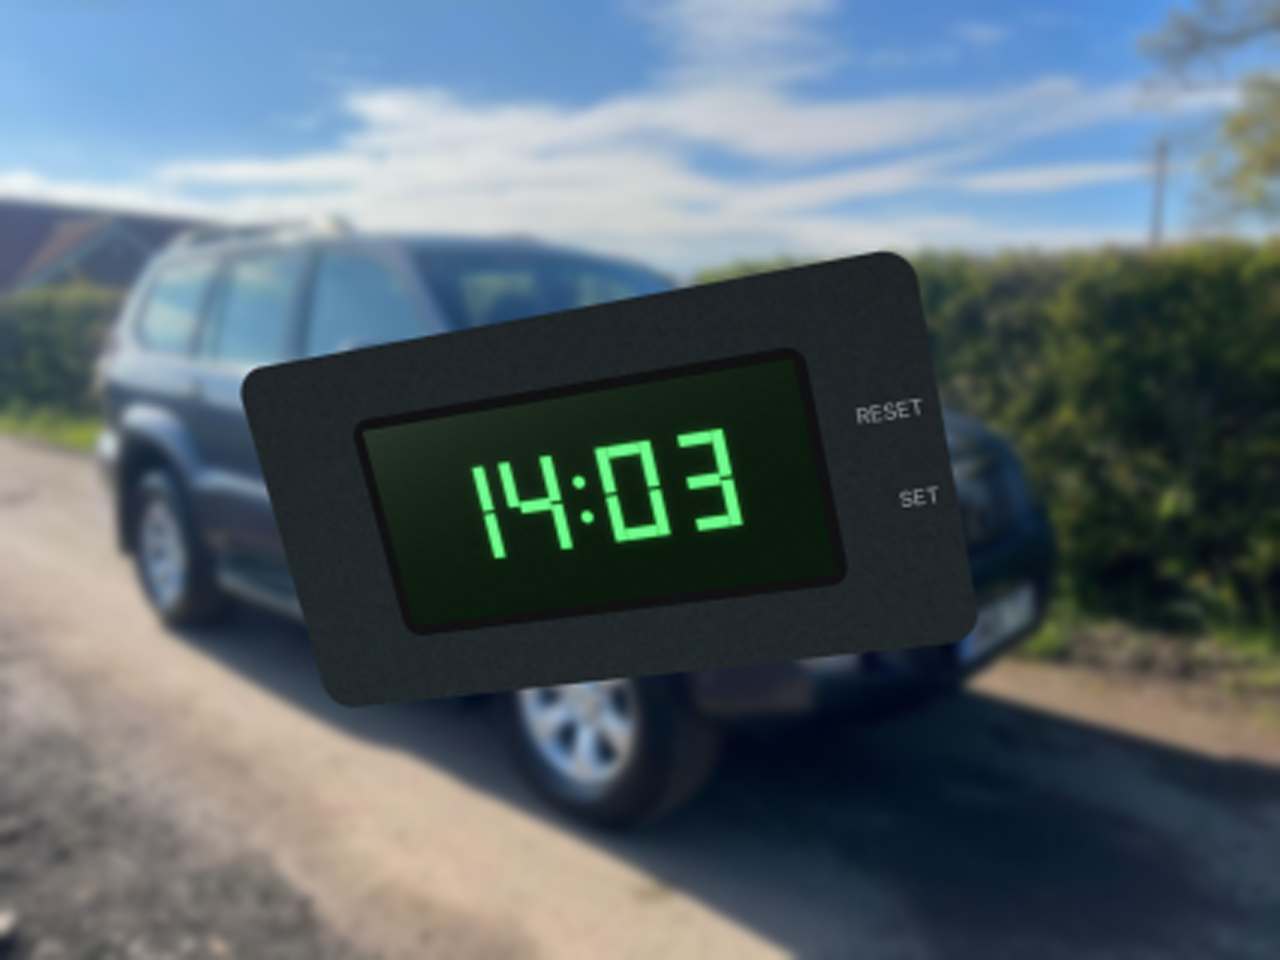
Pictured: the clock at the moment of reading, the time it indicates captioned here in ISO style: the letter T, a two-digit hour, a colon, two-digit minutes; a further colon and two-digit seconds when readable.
T14:03
